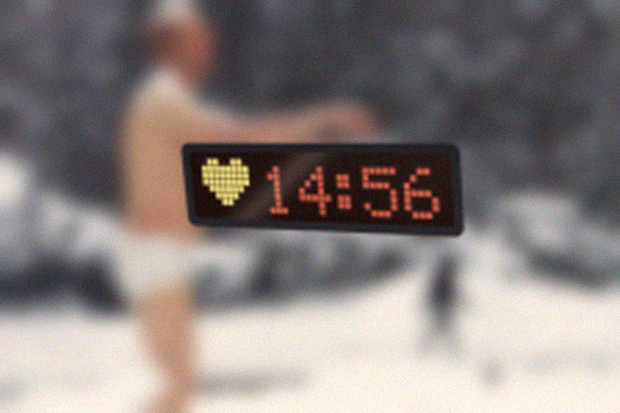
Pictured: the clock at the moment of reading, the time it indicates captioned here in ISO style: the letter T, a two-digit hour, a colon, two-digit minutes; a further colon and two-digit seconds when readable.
T14:56
